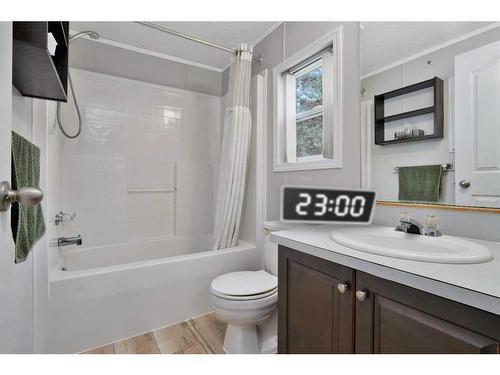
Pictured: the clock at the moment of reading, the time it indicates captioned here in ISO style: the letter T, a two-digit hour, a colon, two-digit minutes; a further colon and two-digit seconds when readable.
T23:00
